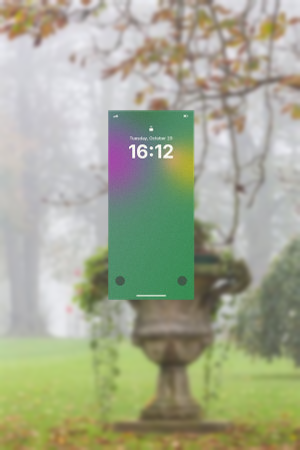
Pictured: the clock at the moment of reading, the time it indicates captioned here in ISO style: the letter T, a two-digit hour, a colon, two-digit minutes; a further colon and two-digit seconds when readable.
T16:12
